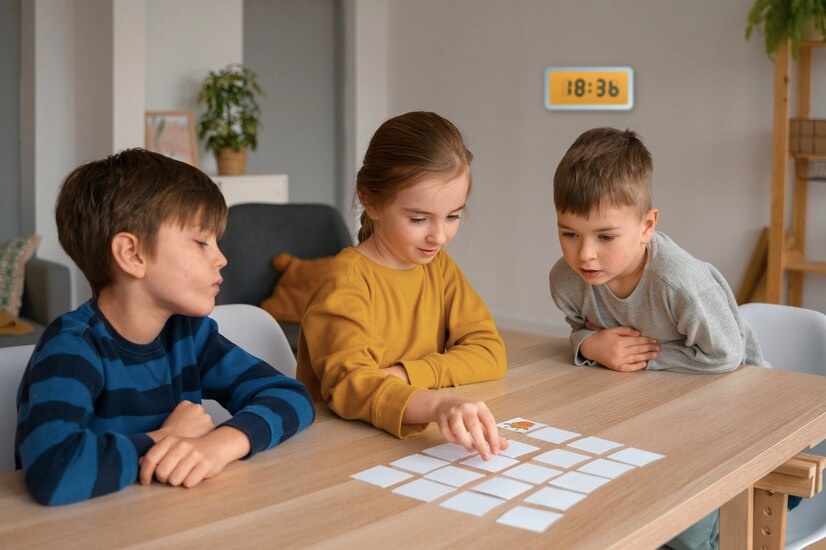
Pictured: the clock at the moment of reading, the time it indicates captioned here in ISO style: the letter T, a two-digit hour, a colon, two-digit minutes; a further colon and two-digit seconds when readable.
T18:36
